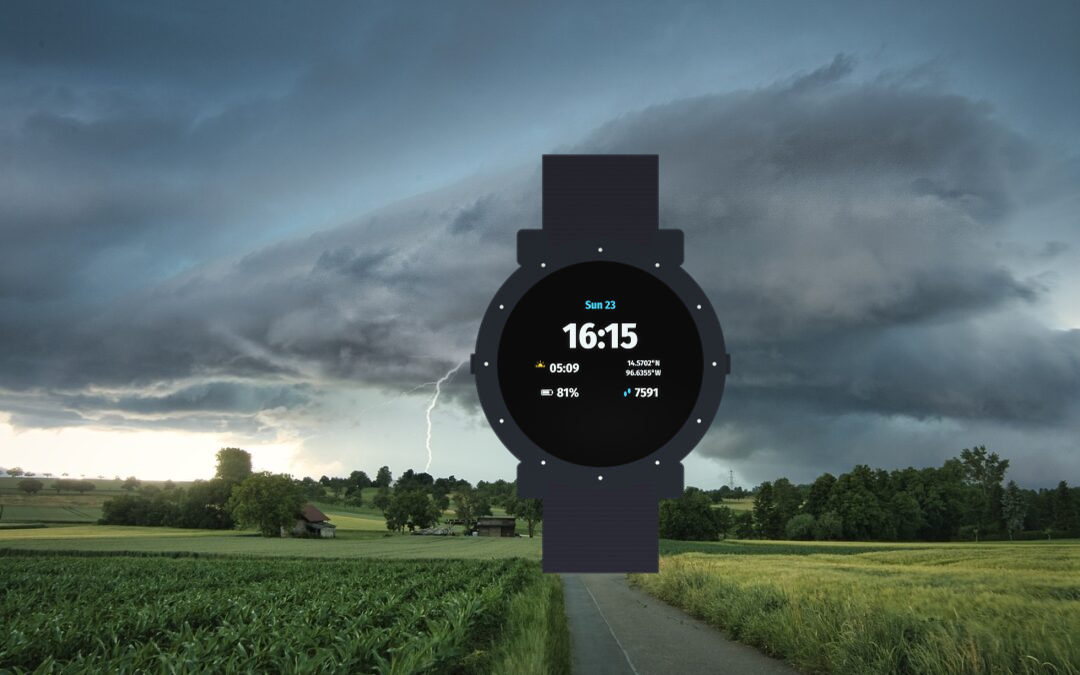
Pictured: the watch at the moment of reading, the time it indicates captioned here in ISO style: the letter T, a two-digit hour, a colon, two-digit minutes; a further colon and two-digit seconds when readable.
T16:15
